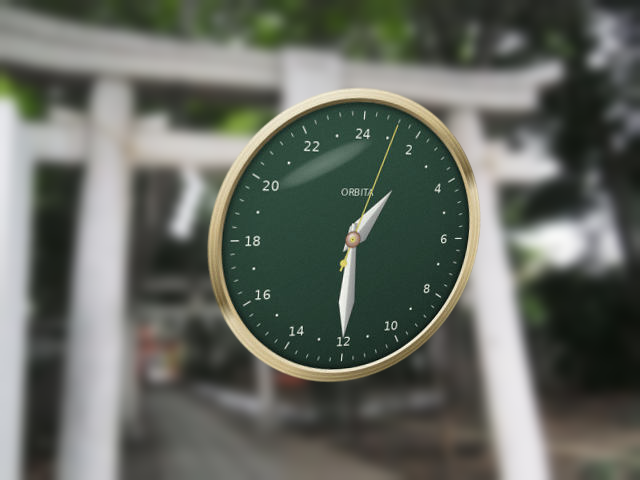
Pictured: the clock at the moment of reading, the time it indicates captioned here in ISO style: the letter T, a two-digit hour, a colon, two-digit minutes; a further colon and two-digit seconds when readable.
T02:30:03
